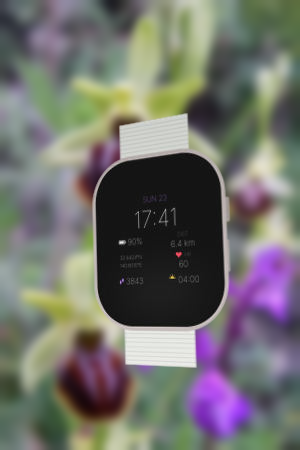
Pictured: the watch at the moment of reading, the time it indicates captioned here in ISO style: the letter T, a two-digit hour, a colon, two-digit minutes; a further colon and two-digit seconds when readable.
T17:41
